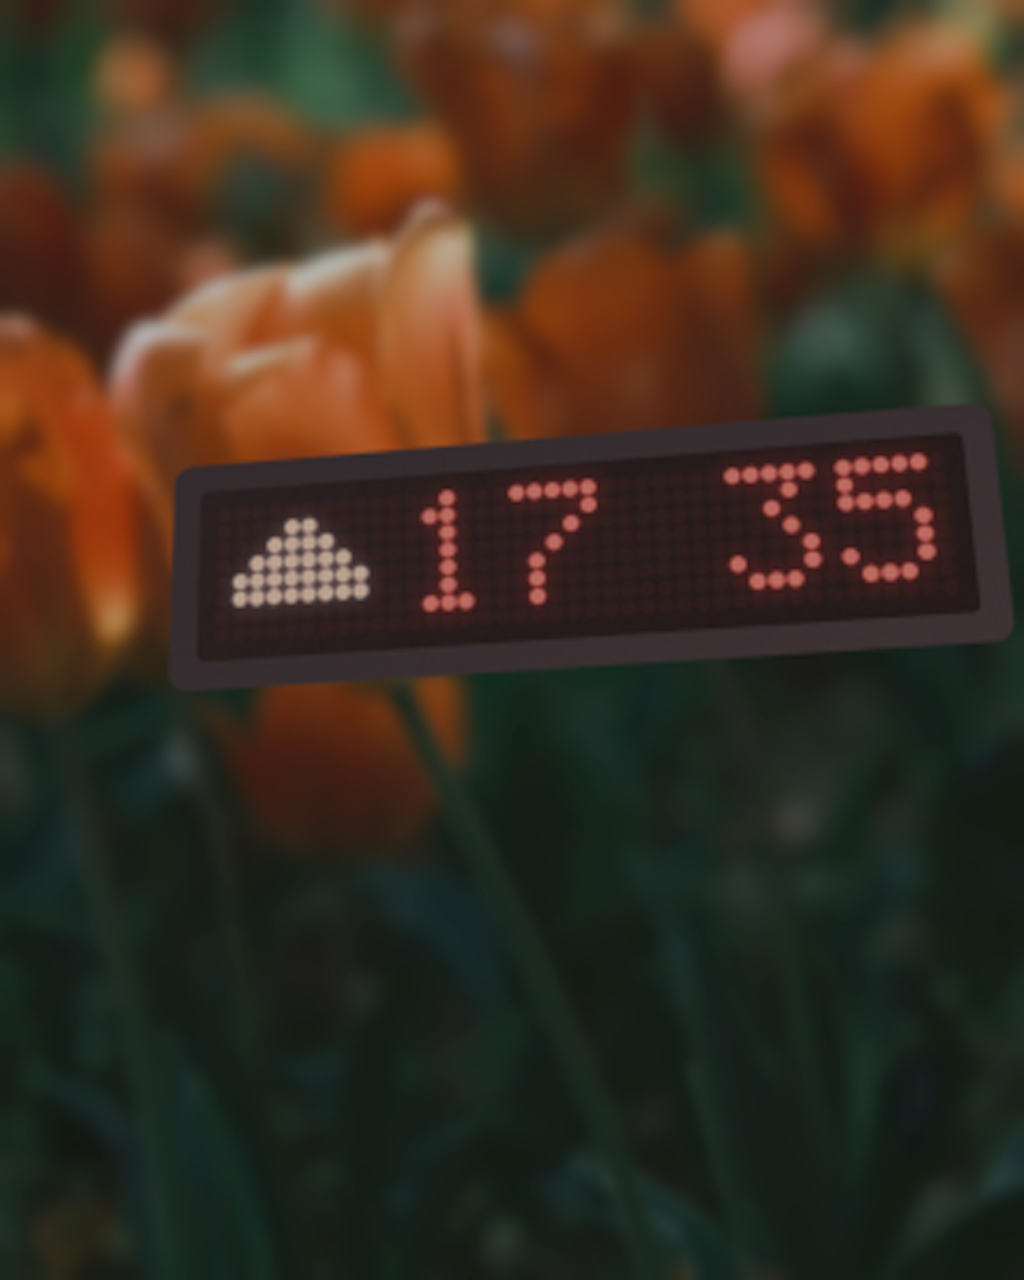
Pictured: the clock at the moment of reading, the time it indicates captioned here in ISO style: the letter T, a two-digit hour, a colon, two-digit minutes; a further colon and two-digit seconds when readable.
T17:35
